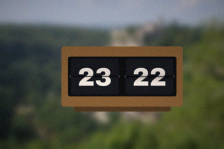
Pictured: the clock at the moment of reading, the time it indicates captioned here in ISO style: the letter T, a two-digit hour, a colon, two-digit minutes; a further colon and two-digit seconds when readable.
T23:22
